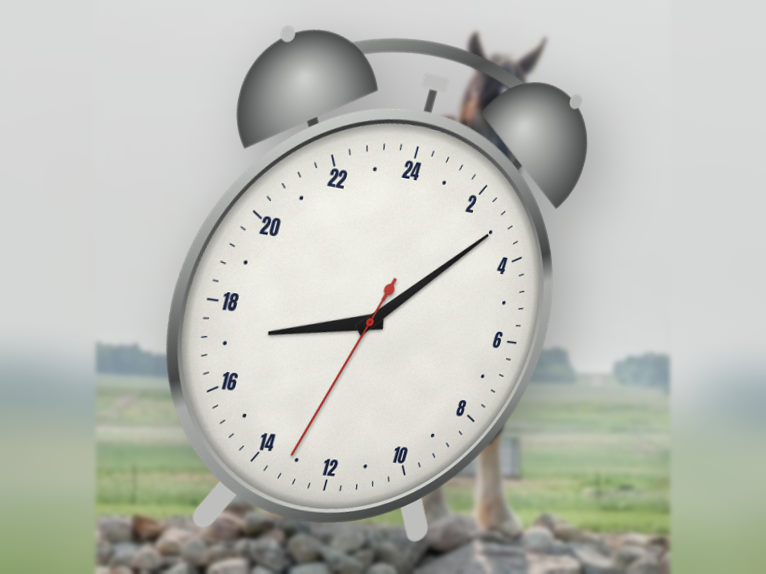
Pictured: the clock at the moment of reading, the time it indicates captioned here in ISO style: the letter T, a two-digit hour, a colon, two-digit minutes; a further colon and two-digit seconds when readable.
T17:07:33
